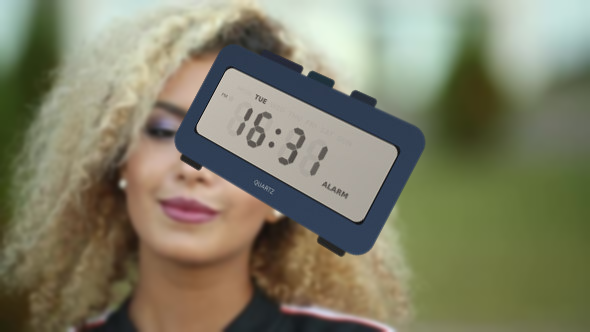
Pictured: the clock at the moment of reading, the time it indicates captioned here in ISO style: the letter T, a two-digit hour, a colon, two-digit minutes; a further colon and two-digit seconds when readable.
T16:31
